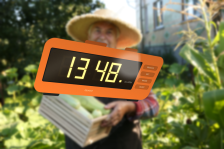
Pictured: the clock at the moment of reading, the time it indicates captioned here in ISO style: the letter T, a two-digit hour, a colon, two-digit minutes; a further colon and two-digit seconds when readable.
T13:48
